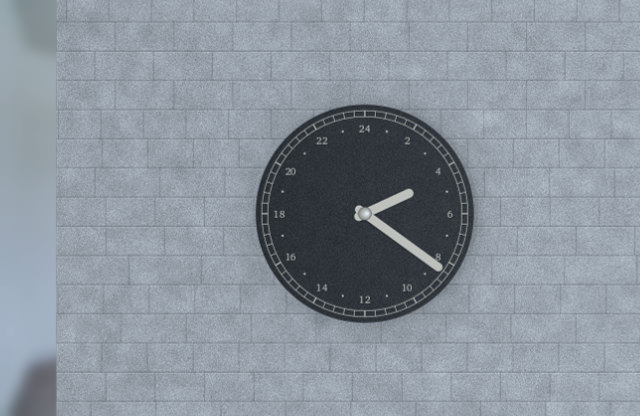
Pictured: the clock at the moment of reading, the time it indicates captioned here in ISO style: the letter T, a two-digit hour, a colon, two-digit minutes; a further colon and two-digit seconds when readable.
T04:21
